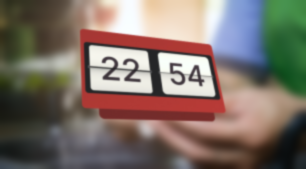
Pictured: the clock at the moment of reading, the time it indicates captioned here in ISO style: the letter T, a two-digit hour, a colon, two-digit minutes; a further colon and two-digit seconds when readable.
T22:54
